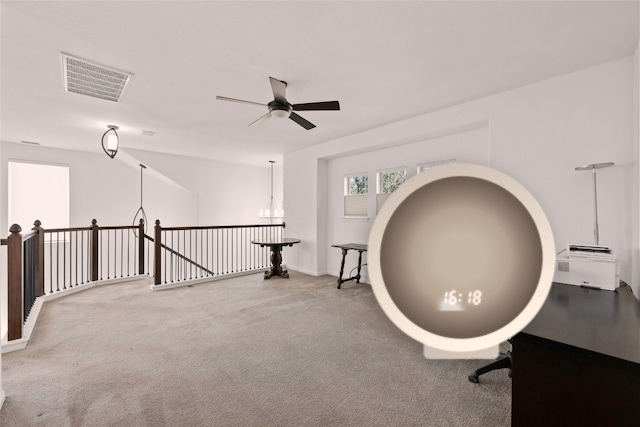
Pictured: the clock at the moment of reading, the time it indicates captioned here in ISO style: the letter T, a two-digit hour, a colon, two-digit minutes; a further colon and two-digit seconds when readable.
T16:18
